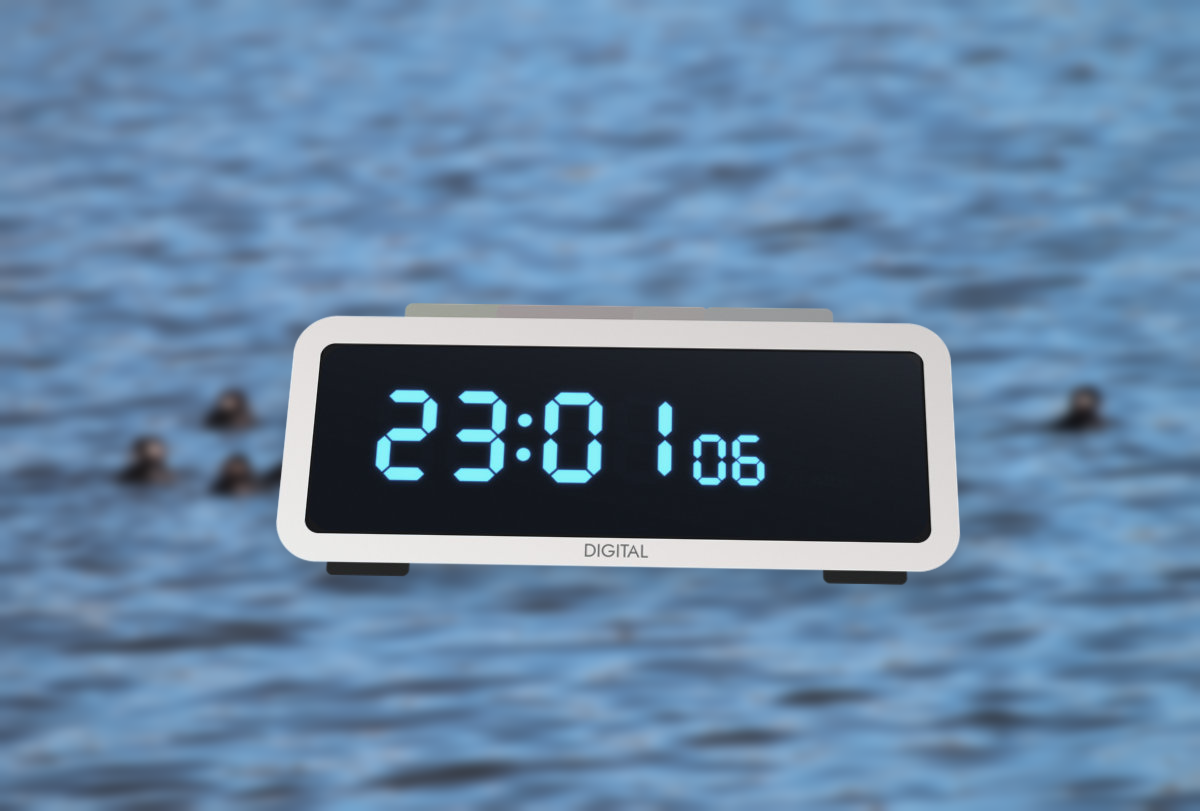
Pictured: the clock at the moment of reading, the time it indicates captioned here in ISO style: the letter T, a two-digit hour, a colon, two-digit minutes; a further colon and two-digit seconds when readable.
T23:01:06
